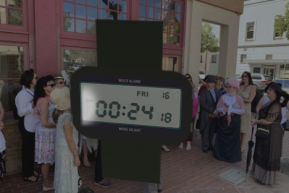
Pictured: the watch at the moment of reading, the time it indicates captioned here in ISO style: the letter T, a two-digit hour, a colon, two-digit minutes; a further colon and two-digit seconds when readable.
T00:24:18
